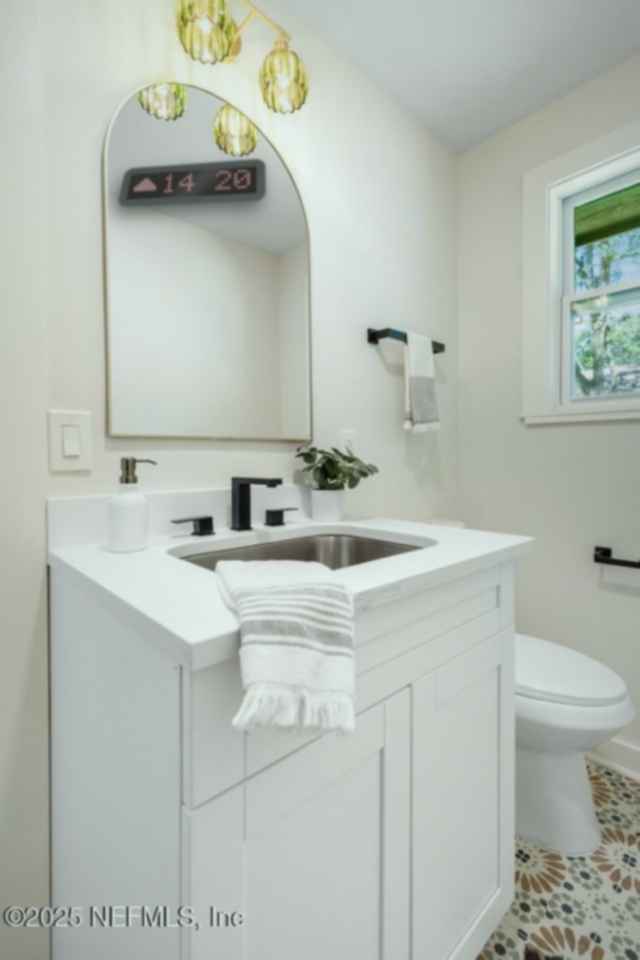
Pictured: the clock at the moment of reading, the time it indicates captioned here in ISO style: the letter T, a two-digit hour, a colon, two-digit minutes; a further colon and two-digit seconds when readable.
T14:20
